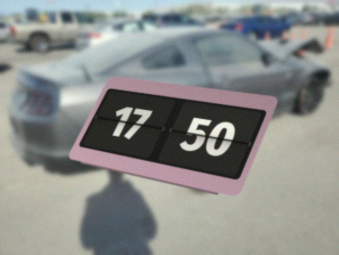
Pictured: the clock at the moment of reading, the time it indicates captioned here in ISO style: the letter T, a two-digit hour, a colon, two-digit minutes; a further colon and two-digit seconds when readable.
T17:50
